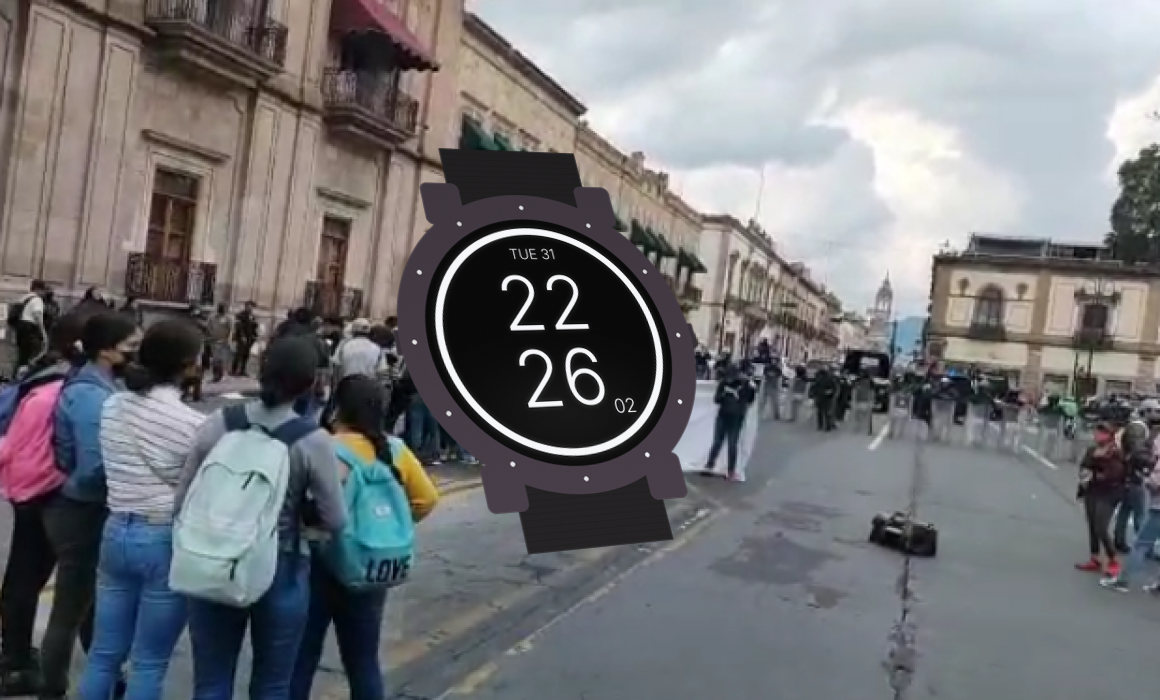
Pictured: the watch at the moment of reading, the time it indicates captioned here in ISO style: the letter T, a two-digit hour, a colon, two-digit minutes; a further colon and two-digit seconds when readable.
T22:26:02
